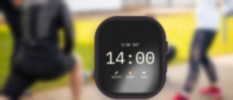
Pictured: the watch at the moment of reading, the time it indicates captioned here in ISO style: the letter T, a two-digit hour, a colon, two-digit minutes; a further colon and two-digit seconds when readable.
T14:00
